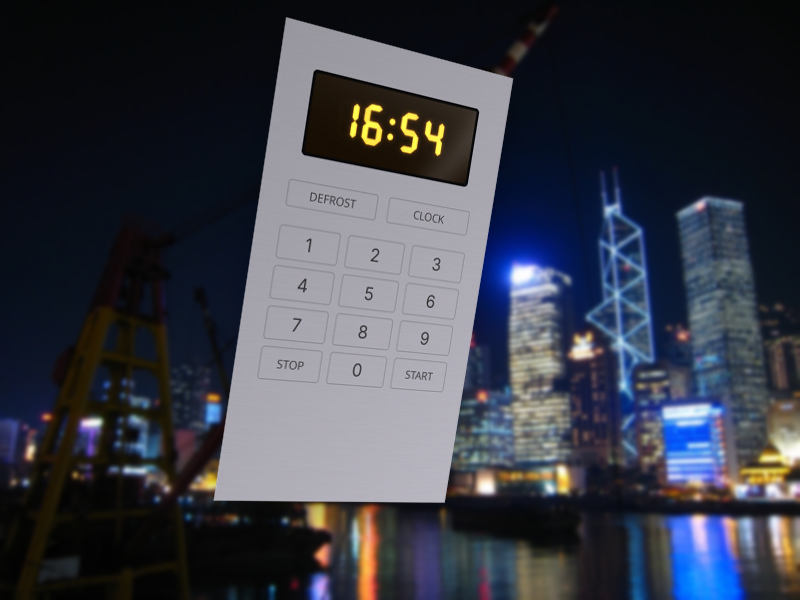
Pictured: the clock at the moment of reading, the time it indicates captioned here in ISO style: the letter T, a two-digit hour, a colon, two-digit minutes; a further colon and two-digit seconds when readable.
T16:54
